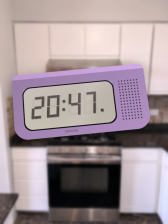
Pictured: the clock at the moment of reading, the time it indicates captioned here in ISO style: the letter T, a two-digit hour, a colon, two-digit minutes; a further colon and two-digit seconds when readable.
T20:47
